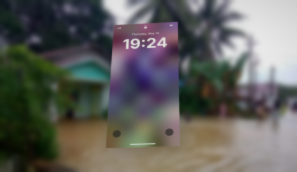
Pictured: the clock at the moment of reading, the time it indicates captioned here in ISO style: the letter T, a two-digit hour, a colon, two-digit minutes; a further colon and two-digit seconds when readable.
T19:24
